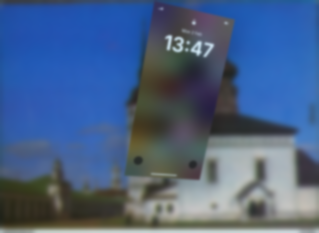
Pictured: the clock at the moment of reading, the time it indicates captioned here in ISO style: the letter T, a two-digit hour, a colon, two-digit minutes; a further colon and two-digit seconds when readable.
T13:47
